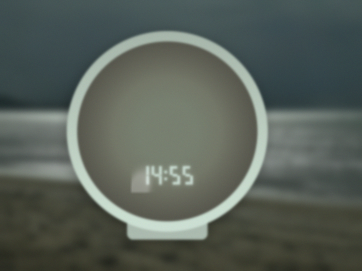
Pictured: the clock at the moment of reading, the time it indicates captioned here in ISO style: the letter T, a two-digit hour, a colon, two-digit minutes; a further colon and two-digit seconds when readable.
T14:55
